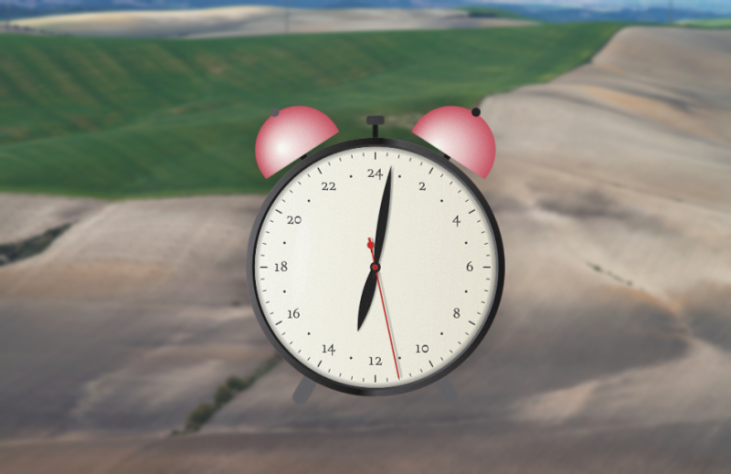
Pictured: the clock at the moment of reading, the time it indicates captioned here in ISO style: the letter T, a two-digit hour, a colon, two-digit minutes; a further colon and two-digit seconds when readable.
T13:01:28
